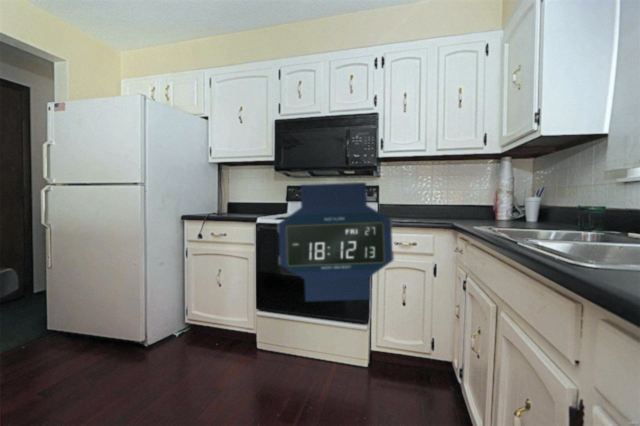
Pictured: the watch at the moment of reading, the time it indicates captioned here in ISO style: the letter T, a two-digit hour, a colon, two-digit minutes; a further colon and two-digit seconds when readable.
T18:12:13
